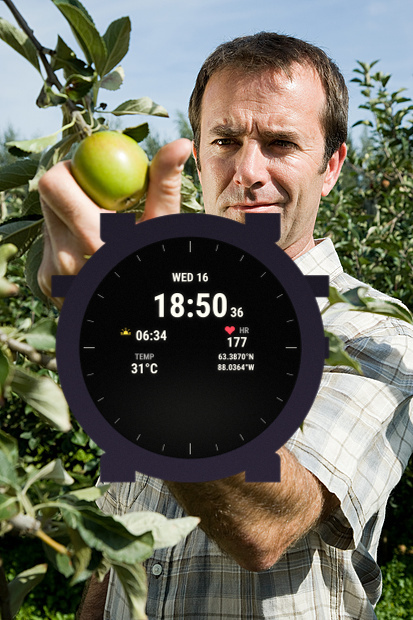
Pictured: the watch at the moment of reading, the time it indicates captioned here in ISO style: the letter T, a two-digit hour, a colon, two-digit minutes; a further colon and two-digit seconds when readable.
T18:50:36
